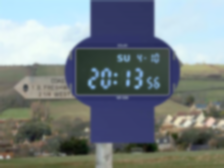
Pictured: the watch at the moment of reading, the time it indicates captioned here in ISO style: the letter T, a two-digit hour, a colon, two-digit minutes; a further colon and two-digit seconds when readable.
T20:13:56
